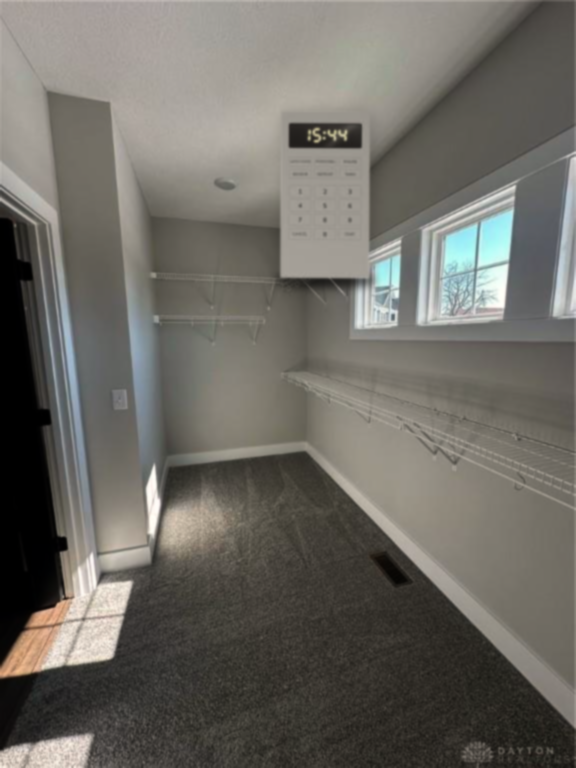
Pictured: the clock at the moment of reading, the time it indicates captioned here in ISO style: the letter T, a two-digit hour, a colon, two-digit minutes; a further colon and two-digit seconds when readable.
T15:44
